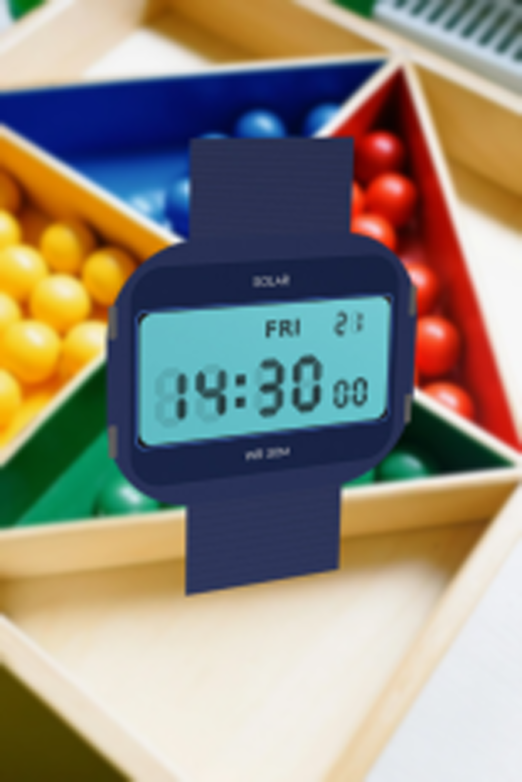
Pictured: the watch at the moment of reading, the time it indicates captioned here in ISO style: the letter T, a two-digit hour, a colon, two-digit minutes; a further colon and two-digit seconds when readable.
T14:30:00
